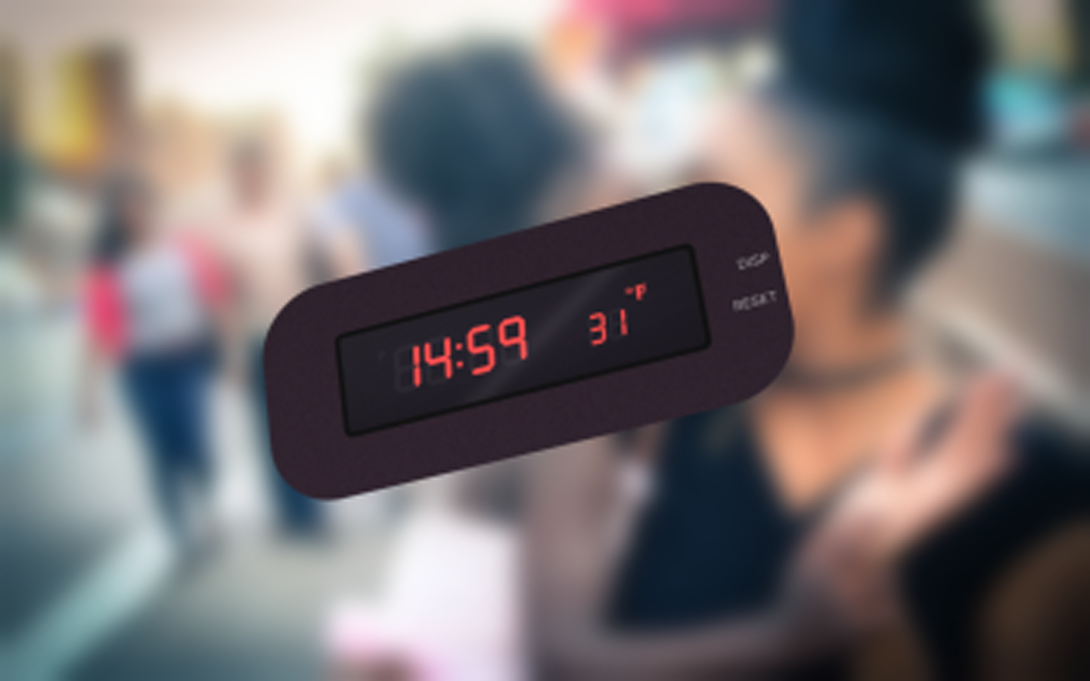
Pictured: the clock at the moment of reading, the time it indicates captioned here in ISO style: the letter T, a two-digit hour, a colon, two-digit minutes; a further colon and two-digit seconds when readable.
T14:59
